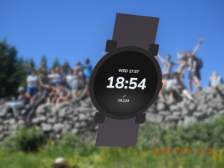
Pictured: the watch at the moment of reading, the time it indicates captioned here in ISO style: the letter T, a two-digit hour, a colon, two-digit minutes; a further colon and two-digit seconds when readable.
T18:54
